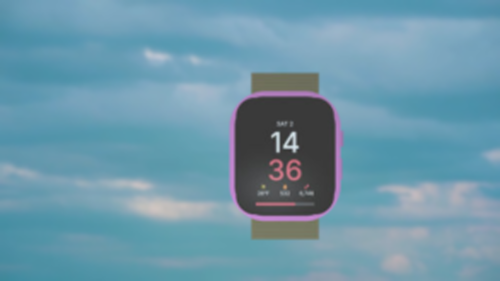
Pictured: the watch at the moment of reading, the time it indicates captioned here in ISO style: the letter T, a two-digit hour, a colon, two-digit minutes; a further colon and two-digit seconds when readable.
T14:36
